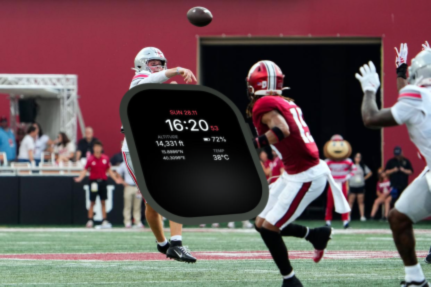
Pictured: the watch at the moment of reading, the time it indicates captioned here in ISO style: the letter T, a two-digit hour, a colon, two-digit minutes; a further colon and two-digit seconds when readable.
T16:20
